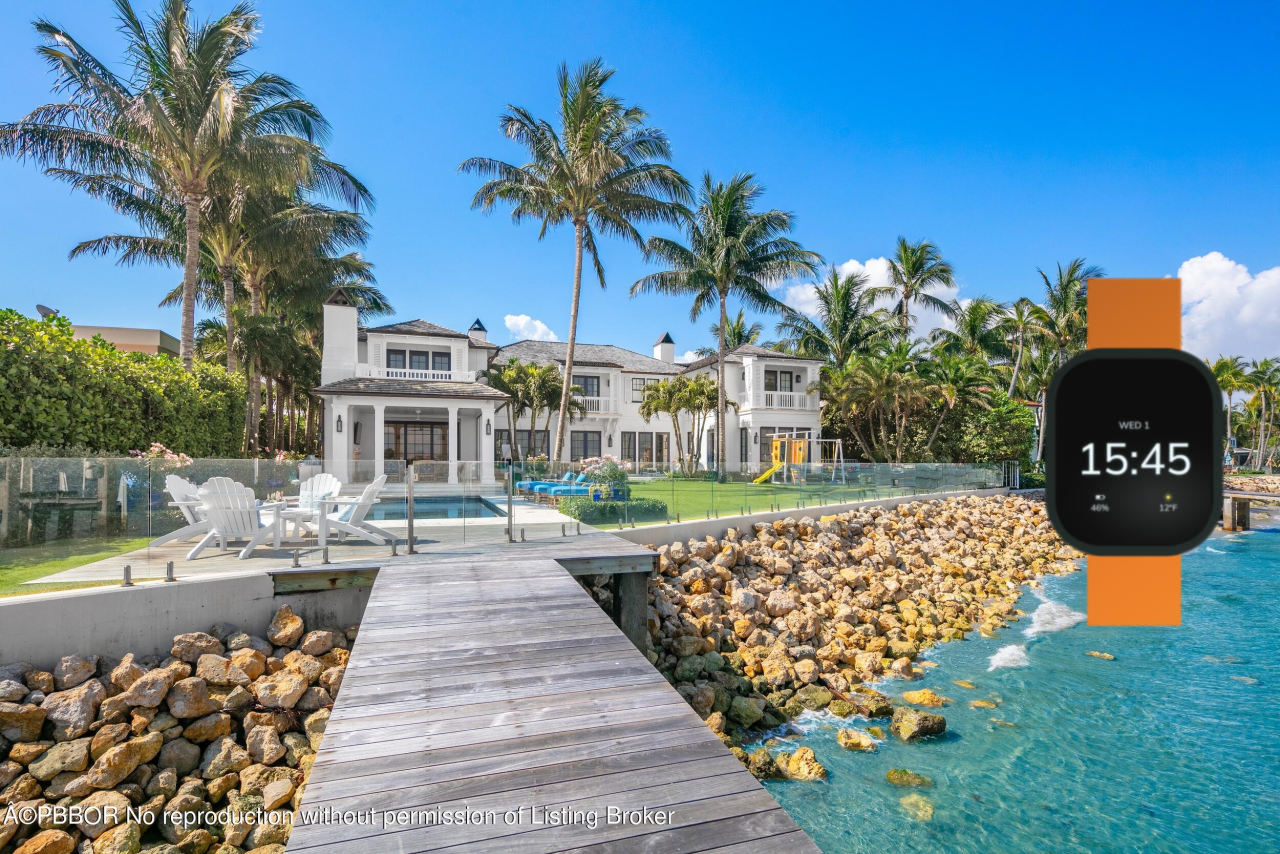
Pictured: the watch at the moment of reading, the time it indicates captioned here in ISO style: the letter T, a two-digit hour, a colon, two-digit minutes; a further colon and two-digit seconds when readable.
T15:45
